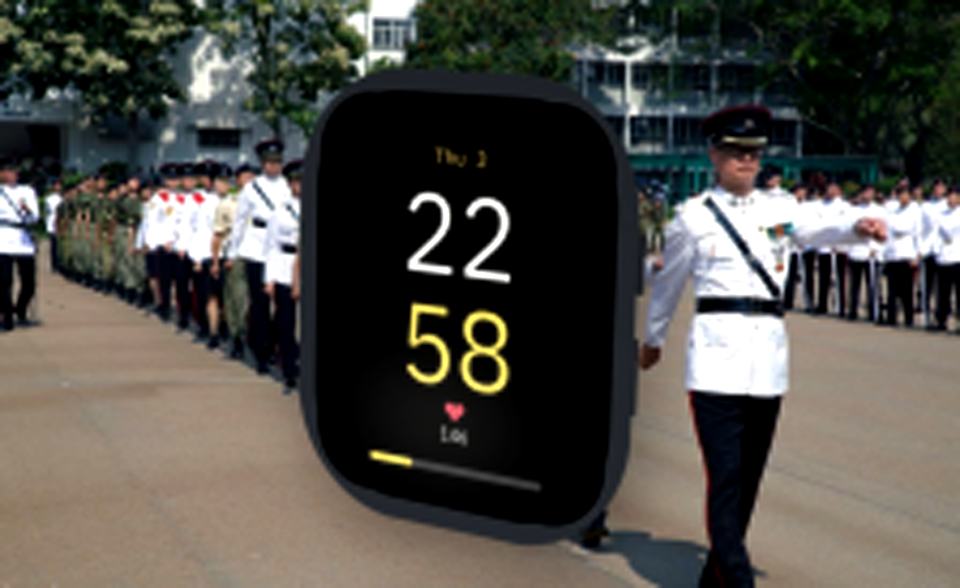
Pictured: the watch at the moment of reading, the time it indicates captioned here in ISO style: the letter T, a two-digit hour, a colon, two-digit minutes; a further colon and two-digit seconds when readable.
T22:58
